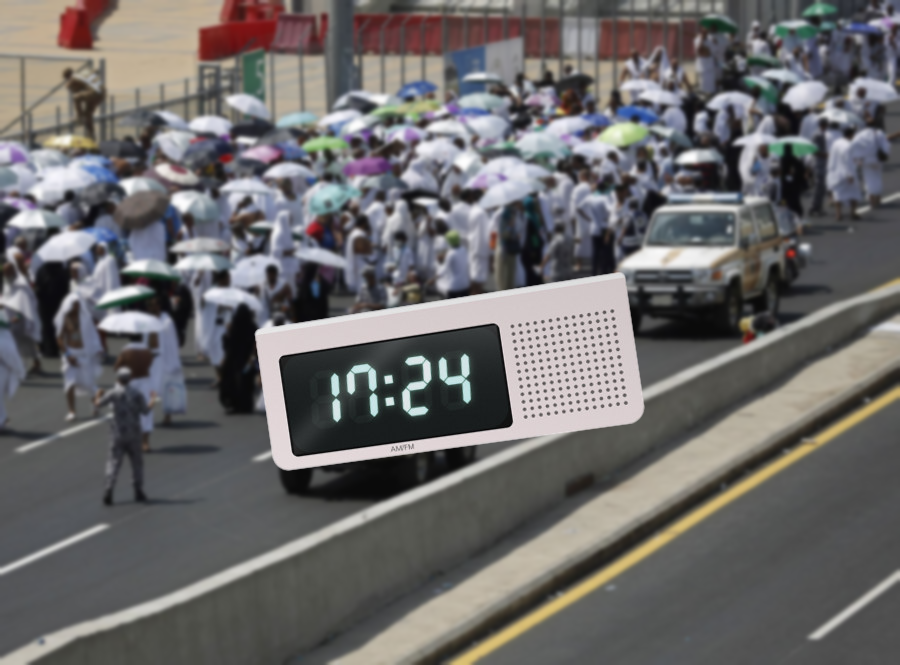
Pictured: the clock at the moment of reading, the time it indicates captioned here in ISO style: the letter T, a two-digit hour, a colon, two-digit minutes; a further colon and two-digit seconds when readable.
T17:24
